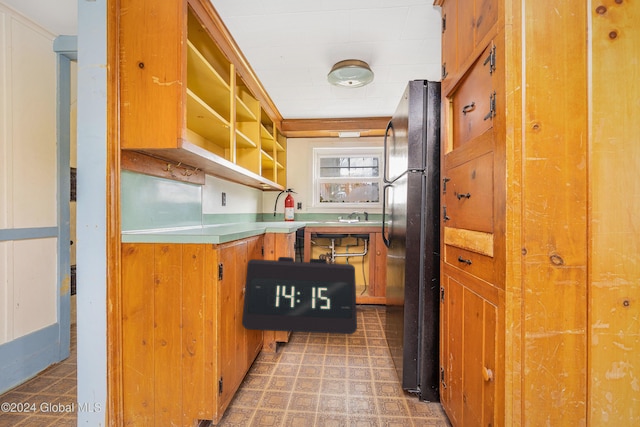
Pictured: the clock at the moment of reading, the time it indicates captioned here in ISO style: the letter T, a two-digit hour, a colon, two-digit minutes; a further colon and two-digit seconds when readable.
T14:15
